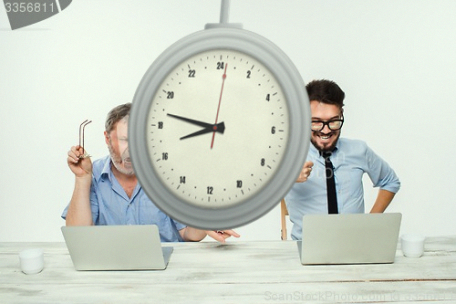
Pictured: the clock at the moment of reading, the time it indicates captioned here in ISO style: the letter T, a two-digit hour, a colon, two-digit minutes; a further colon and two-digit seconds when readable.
T16:47:01
